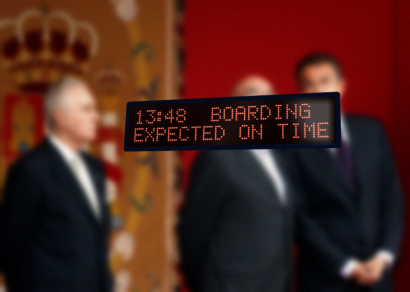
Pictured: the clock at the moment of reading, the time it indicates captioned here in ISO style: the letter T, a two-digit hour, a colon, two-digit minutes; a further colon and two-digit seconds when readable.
T13:48
